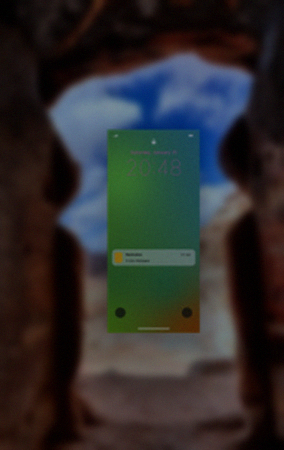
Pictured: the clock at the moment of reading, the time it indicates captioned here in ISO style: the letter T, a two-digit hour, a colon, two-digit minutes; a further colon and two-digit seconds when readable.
T20:48
